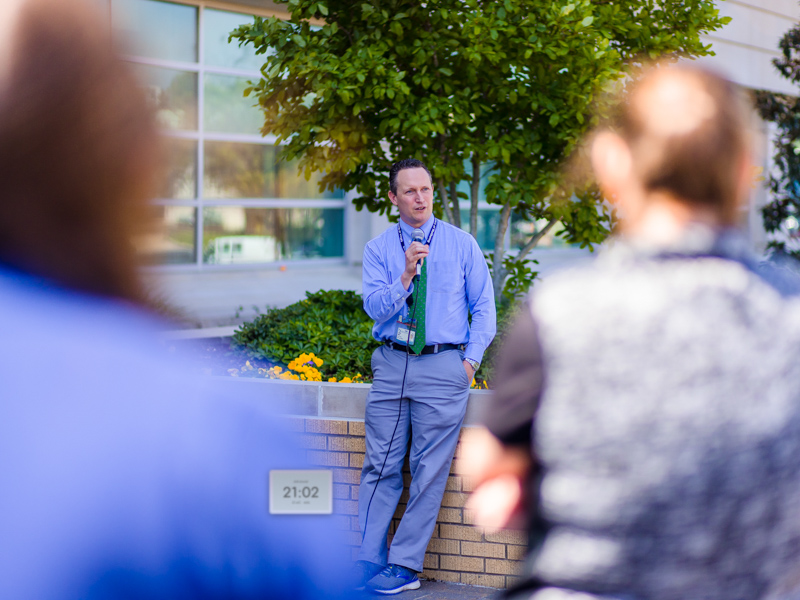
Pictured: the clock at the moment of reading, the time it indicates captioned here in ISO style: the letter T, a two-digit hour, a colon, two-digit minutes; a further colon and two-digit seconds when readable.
T21:02
